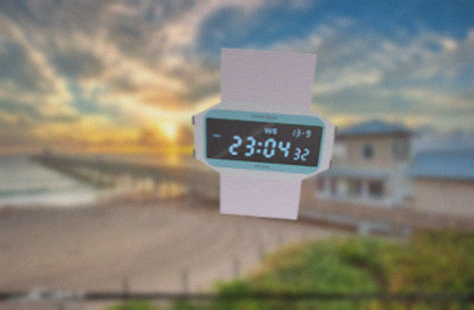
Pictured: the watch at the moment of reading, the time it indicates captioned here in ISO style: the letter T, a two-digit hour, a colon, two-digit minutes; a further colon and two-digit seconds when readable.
T23:04:32
